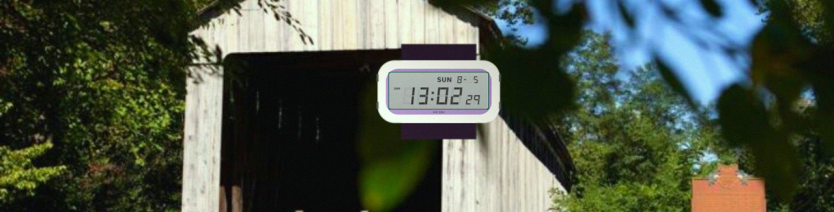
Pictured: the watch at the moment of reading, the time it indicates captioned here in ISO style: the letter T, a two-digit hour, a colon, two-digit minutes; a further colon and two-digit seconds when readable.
T13:02:29
